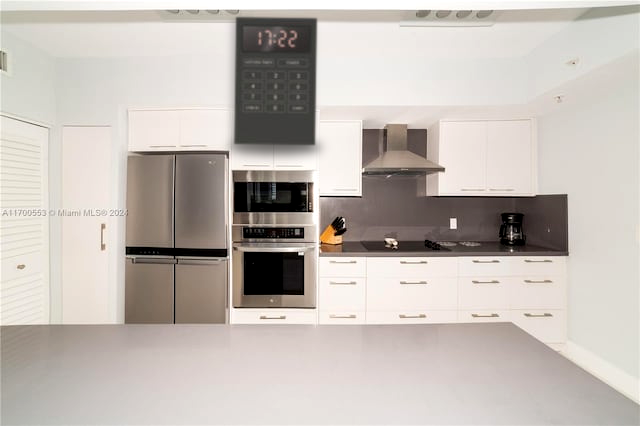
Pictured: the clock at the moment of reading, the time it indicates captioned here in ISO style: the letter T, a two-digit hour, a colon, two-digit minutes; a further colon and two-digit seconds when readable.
T17:22
